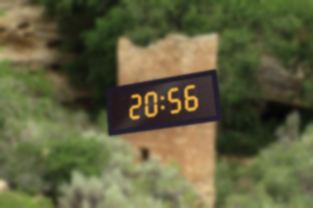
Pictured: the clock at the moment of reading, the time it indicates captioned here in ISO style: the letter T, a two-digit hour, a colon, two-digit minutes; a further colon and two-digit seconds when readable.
T20:56
